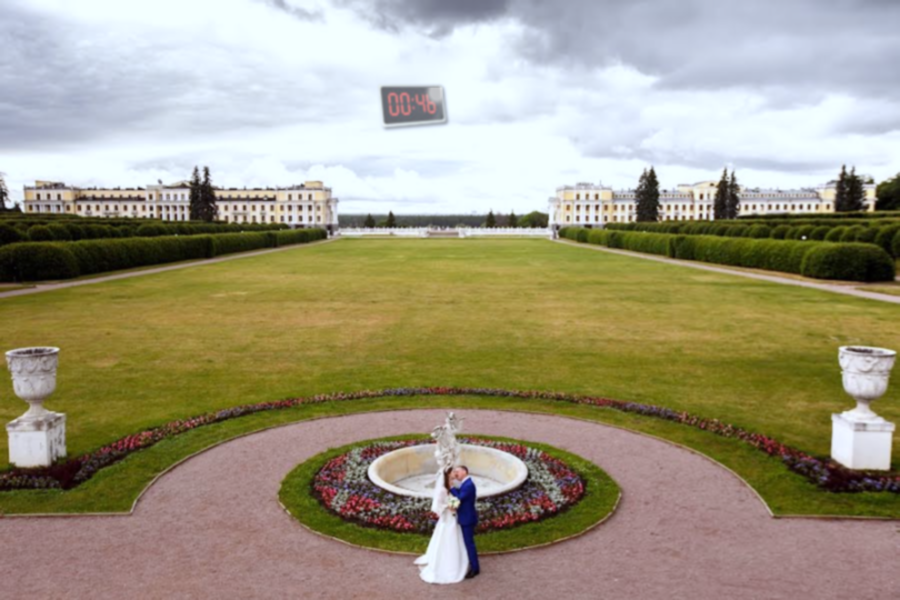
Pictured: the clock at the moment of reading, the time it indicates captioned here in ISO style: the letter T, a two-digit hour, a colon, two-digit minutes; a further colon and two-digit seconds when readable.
T00:46
